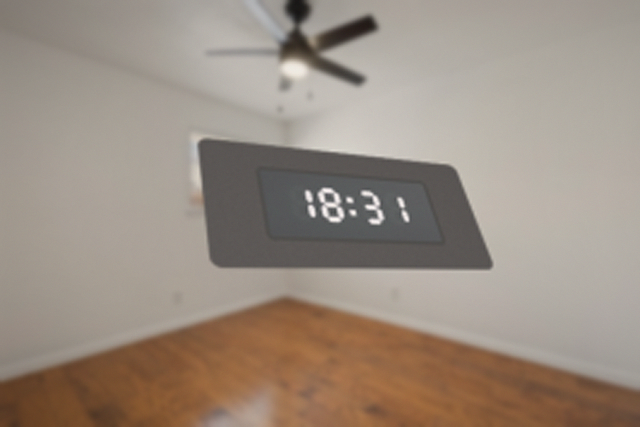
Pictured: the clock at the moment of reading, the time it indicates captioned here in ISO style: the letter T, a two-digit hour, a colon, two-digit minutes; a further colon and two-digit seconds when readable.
T18:31
